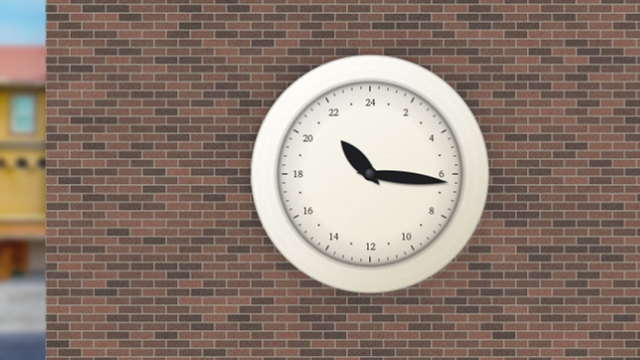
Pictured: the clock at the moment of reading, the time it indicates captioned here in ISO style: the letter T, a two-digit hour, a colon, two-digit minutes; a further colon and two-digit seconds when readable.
T21:16
